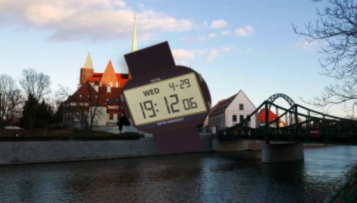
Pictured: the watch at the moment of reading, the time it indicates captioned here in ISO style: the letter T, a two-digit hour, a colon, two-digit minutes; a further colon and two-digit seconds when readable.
T19:12:06
